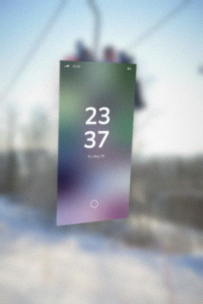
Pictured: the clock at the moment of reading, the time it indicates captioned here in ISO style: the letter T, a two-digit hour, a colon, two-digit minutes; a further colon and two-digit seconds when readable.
T23:37
